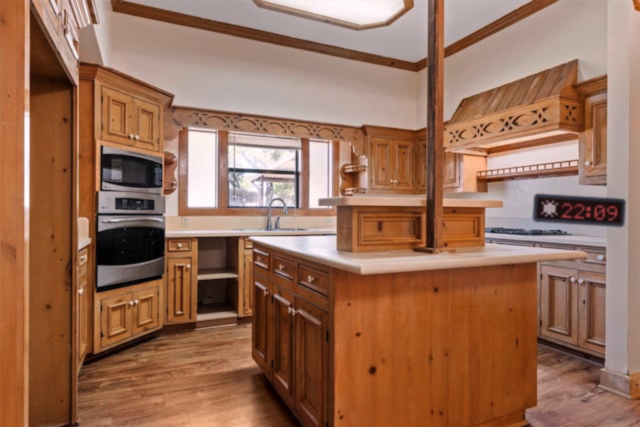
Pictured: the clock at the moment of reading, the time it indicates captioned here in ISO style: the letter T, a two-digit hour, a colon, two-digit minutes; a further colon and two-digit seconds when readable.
T22:09
